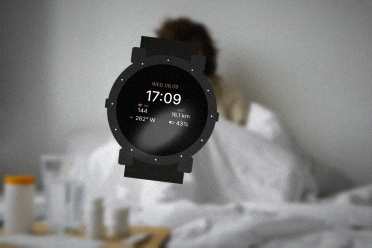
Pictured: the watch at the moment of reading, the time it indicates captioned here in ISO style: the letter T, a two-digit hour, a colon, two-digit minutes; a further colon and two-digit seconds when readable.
T17:09
